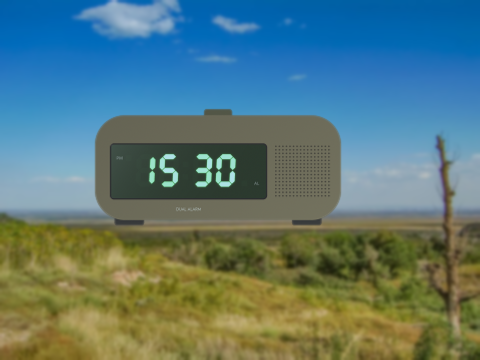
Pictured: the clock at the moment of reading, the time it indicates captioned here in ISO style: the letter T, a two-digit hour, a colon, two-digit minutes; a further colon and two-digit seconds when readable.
T15:30
